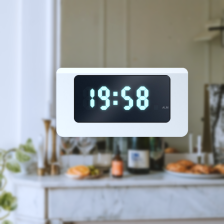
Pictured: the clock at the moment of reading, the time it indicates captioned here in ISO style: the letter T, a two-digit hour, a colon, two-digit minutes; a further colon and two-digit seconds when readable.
T19:58
